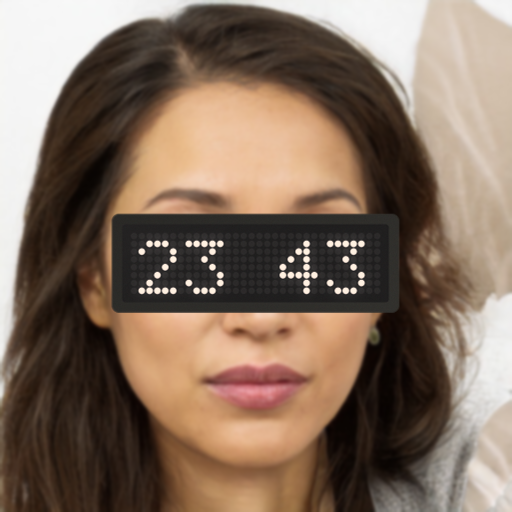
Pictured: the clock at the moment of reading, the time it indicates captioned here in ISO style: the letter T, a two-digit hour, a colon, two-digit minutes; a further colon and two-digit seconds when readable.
T23:43
